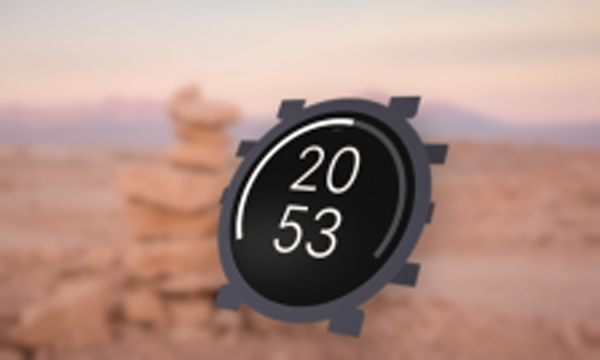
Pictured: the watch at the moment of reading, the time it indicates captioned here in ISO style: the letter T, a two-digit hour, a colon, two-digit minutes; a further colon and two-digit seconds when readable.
T20:53
